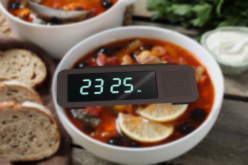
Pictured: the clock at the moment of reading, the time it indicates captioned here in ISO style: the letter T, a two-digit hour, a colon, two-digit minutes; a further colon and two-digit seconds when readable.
T23:25
